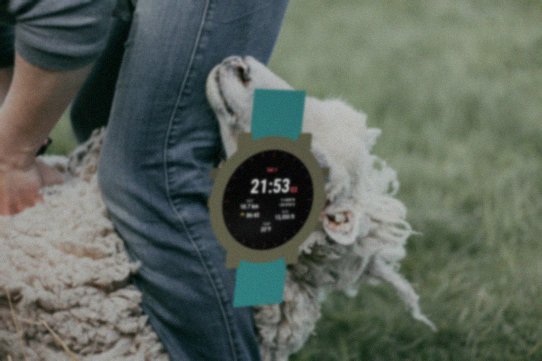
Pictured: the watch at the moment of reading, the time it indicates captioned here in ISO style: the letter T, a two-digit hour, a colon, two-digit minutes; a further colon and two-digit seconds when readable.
T21:53
